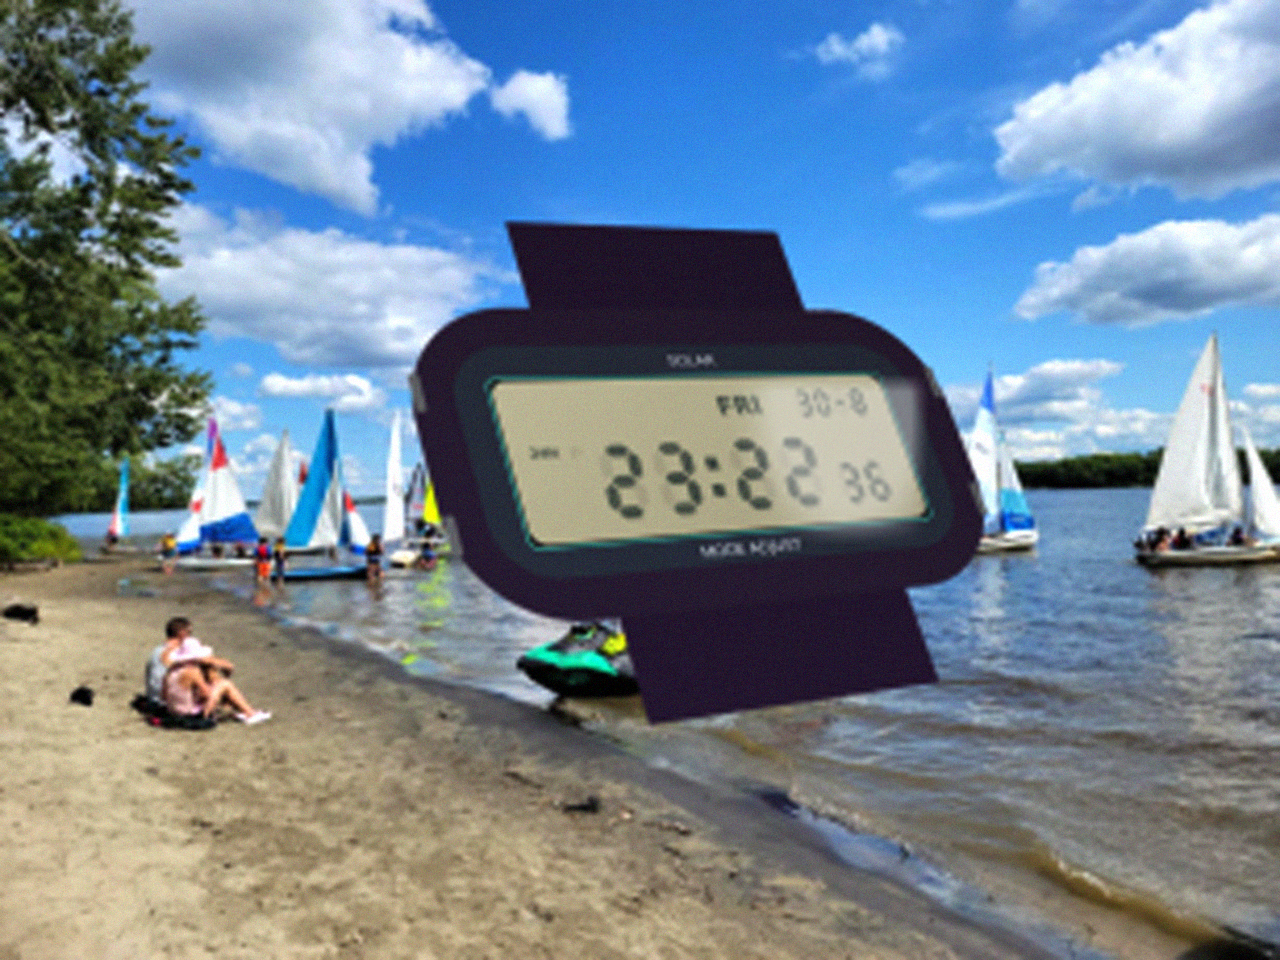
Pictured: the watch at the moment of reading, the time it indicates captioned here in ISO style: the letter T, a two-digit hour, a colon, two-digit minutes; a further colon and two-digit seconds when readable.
T23:22:36
